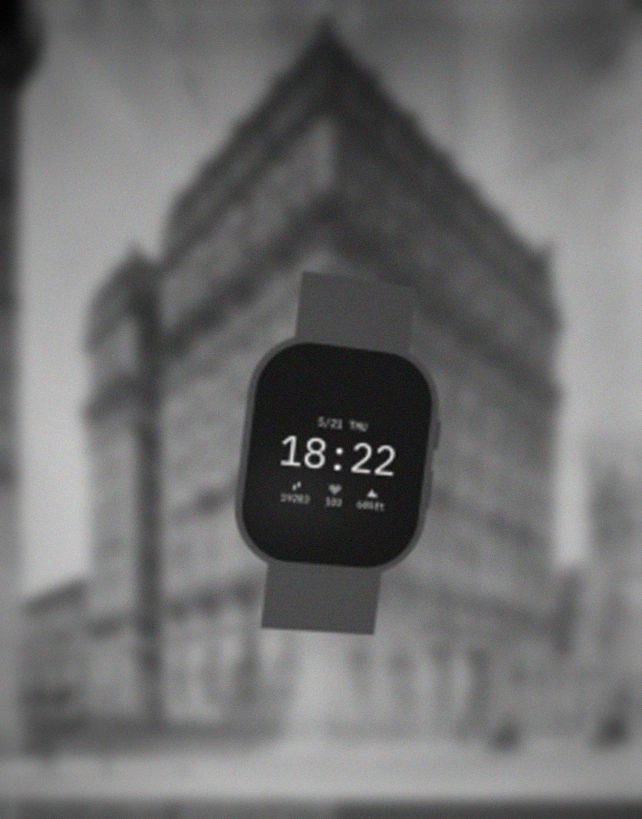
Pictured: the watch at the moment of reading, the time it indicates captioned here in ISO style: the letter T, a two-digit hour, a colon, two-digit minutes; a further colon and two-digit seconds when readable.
T18:22
